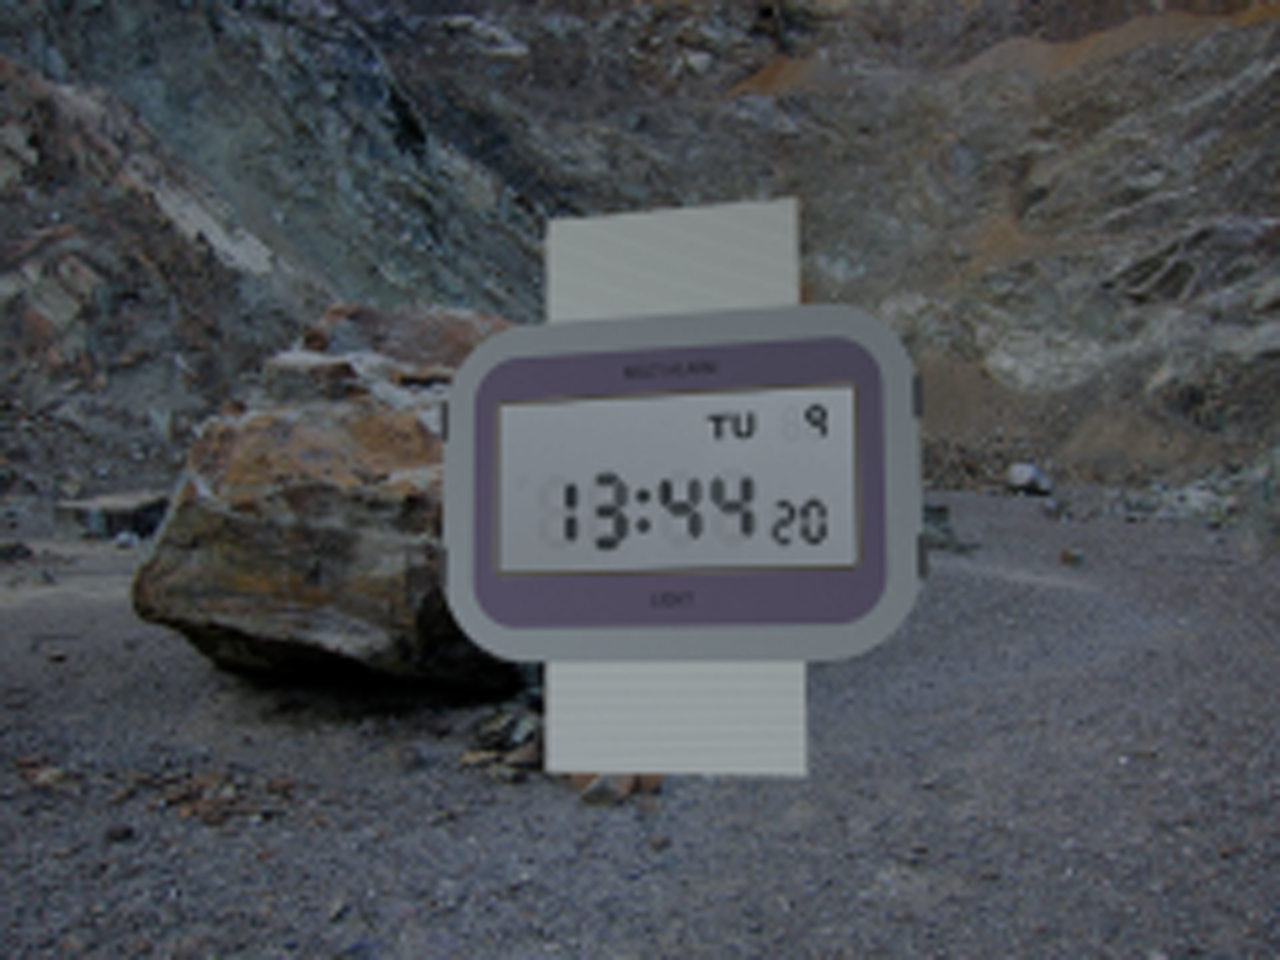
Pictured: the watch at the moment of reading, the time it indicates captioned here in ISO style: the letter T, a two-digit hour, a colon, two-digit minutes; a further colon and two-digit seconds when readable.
T13:44:20
